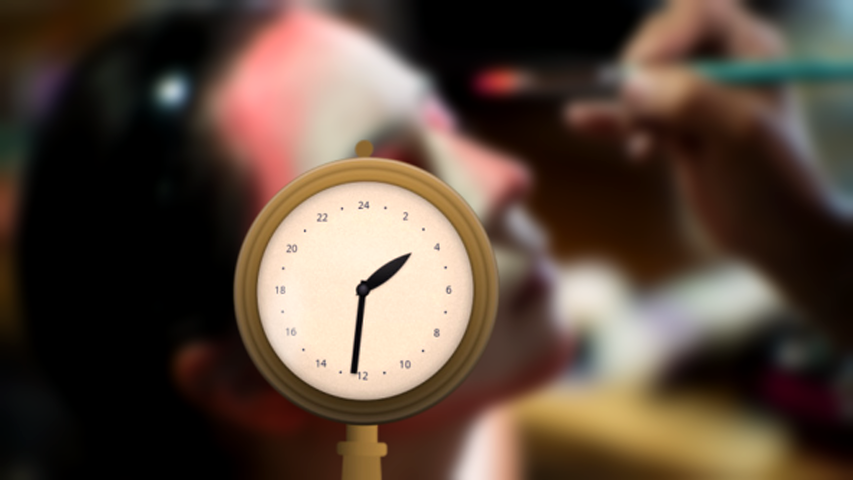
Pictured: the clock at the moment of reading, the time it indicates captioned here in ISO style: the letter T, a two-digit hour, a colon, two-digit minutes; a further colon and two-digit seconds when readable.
T03:31
